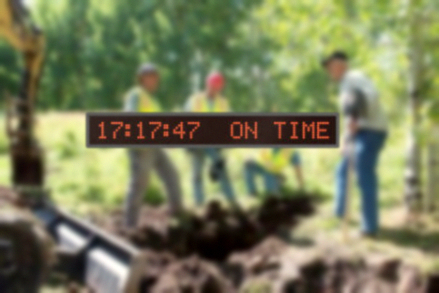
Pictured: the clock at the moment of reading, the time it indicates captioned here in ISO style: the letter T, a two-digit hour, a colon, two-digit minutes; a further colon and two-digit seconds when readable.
T17:17:47
